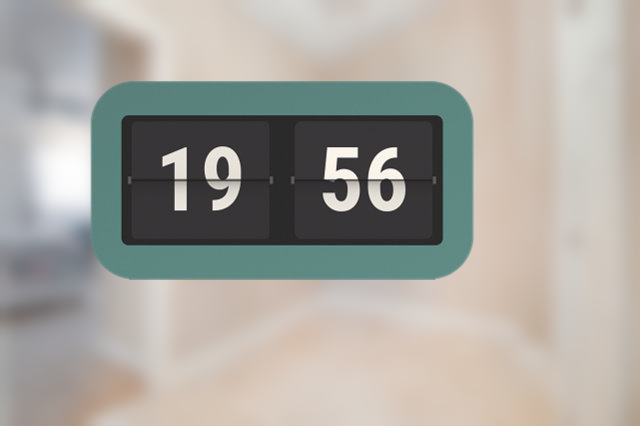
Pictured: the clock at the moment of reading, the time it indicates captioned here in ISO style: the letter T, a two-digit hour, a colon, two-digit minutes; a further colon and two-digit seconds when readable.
T19:56
